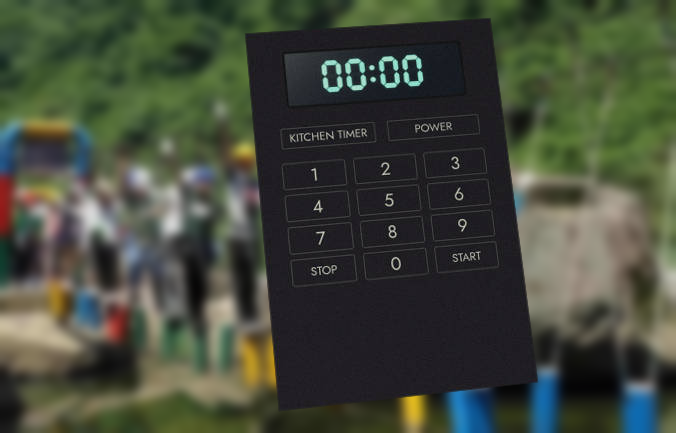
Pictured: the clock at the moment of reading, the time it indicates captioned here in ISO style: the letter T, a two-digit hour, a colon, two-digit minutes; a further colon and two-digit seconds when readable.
T00:00
